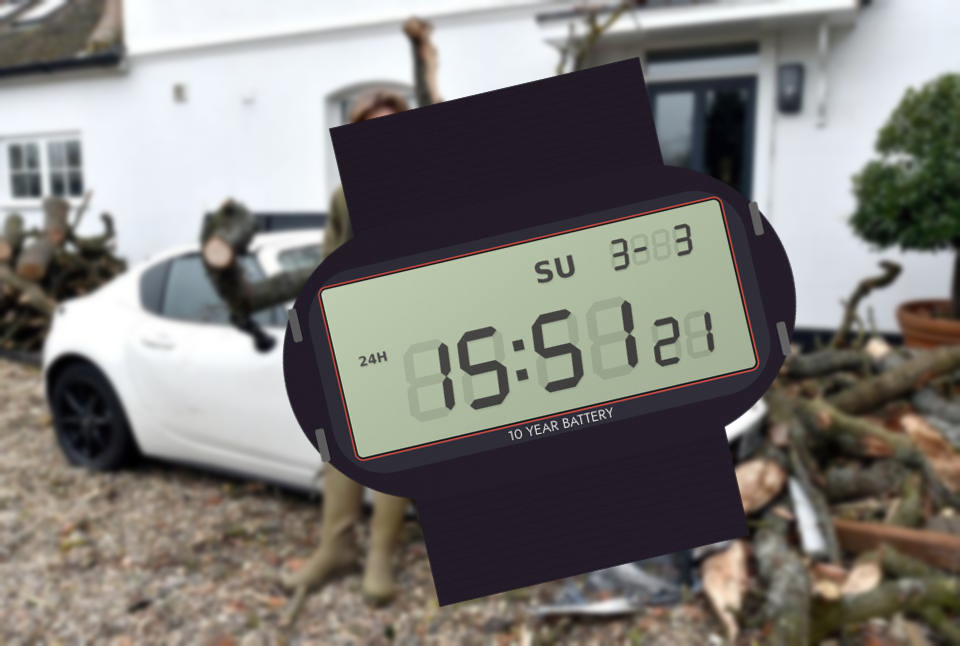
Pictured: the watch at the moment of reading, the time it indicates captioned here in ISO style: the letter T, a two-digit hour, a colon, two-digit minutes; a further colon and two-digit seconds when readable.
T15:51:21
